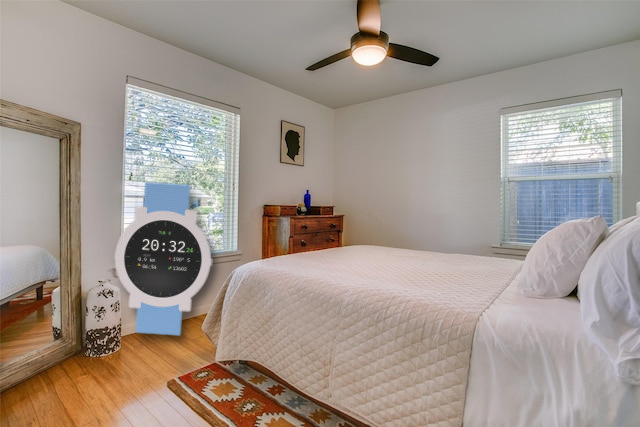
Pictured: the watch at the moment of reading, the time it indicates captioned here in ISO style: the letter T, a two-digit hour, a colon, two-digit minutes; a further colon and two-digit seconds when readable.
T20:32
